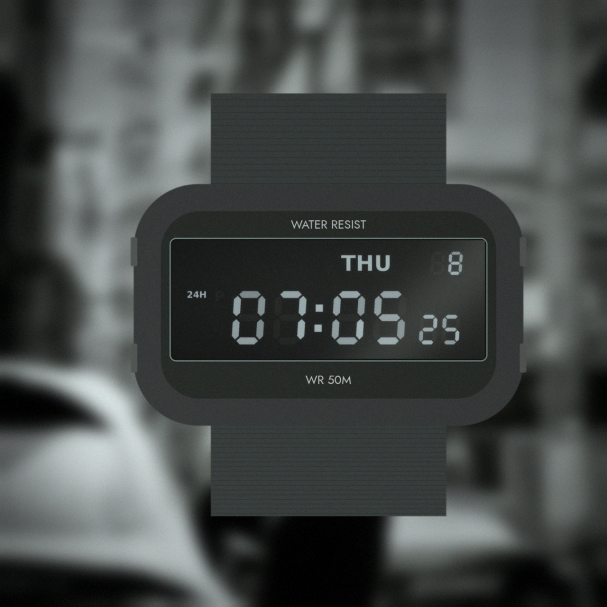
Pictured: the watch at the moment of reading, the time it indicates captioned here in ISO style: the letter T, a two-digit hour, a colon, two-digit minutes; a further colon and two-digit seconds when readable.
T07:05:25
